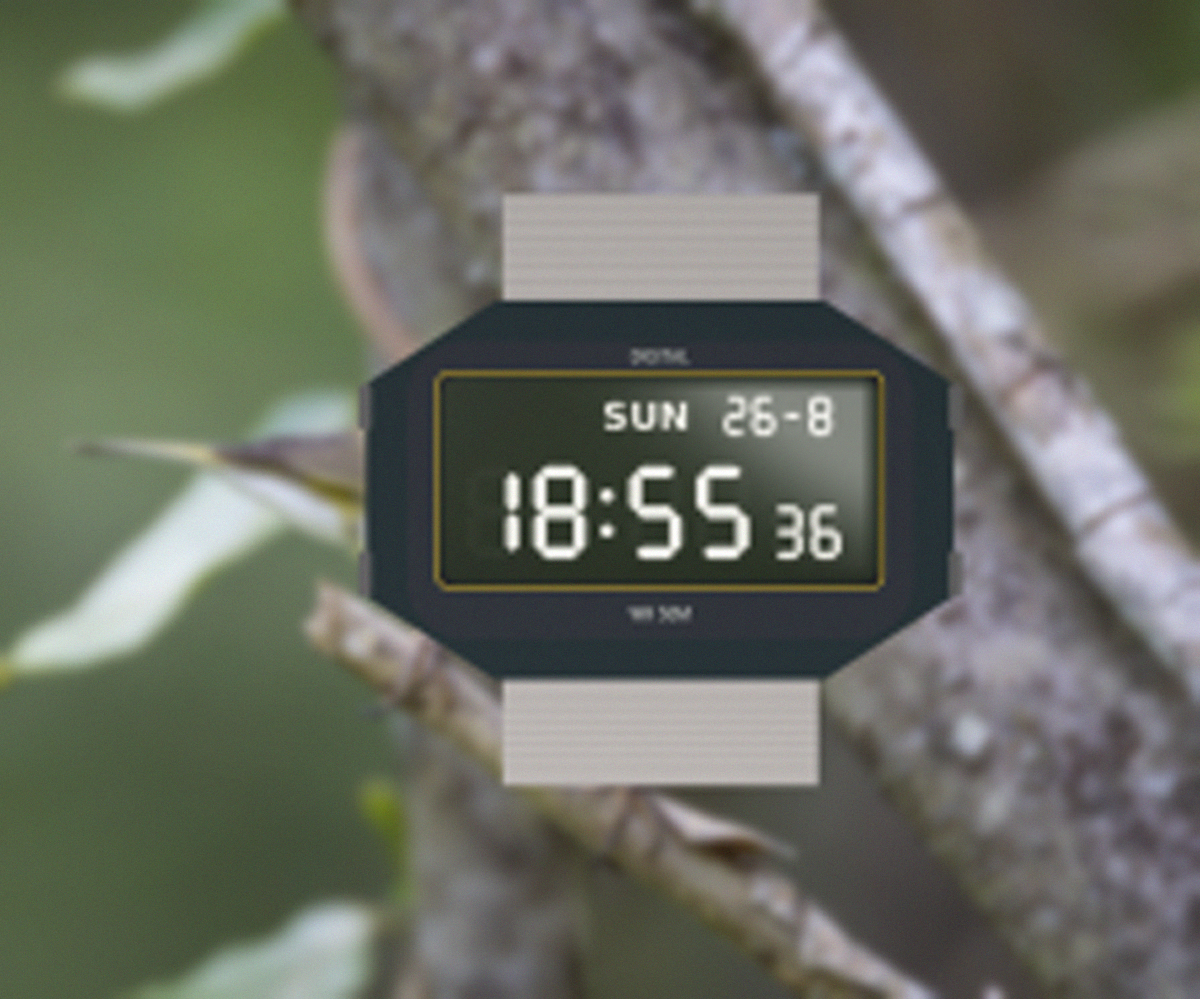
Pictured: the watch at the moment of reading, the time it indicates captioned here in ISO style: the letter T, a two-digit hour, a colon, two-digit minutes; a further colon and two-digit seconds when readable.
T18:55:36
